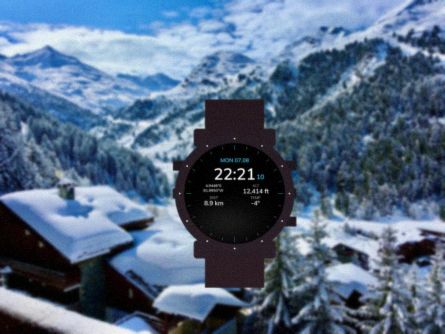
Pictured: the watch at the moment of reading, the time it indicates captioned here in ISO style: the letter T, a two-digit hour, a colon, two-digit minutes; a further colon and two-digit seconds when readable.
T22:21
